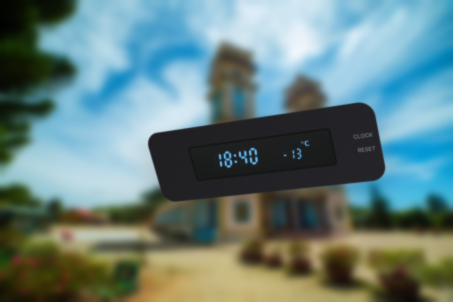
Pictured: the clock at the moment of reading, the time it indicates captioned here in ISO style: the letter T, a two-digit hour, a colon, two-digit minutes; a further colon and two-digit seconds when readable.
T18:40
